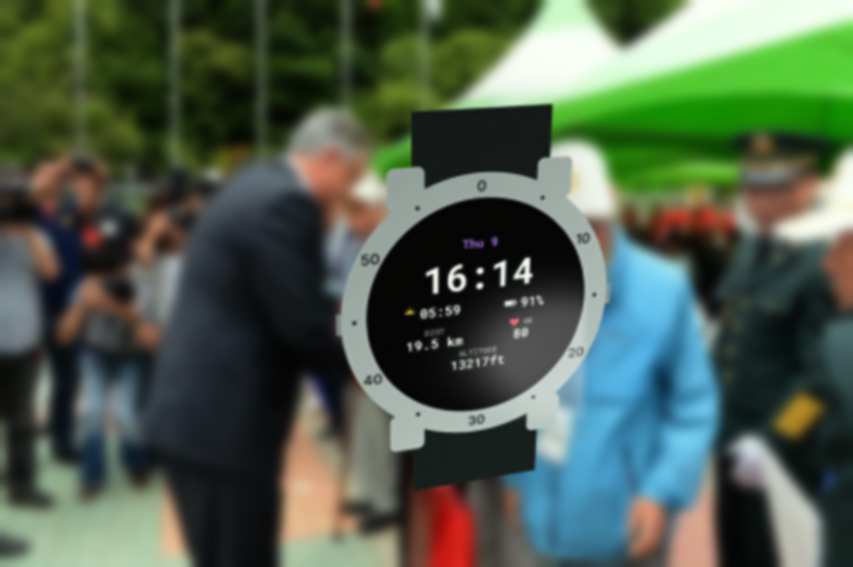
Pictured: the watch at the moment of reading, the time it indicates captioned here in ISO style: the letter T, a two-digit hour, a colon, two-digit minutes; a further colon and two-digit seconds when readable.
T16:14
